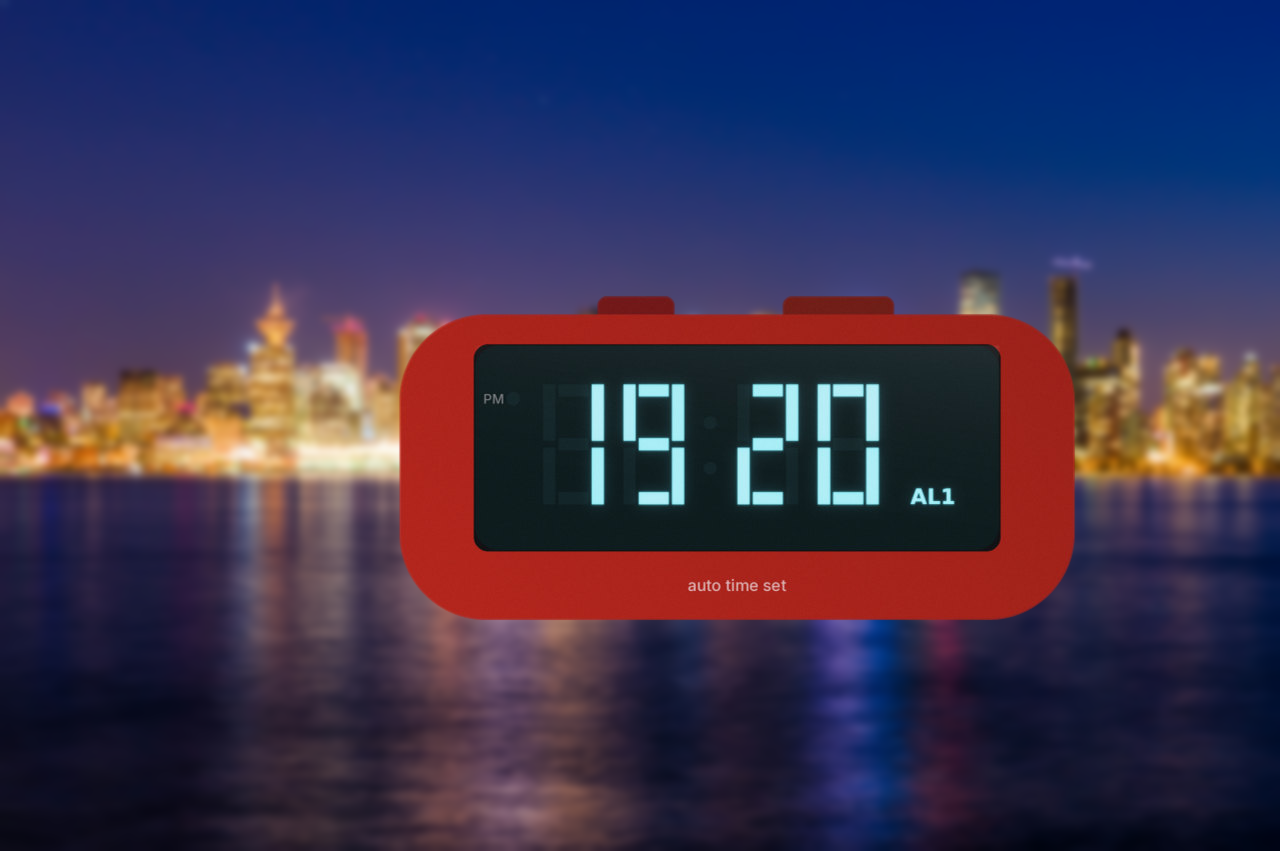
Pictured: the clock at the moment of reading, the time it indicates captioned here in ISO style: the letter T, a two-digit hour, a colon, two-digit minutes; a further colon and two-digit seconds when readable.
T19:20
